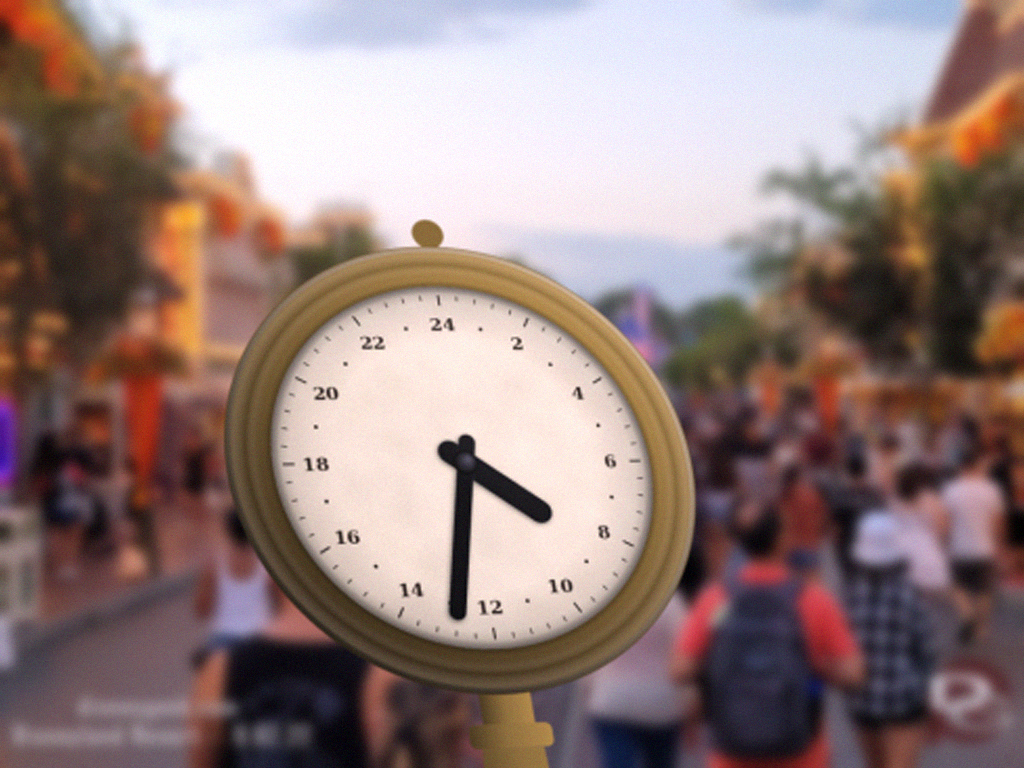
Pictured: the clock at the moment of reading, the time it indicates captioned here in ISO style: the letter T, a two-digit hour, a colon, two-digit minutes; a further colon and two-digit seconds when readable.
T08:32
